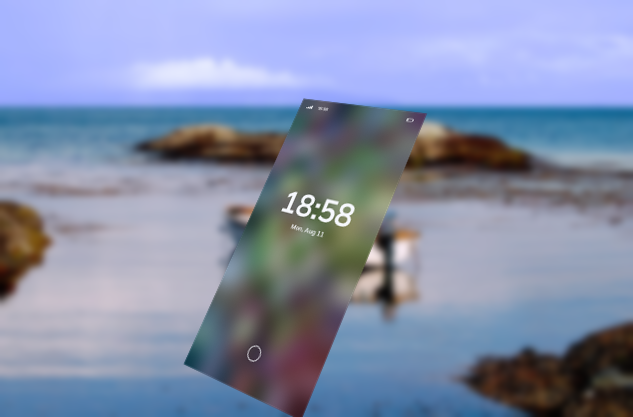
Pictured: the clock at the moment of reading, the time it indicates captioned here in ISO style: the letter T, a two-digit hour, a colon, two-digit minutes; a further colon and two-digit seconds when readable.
T18:58
